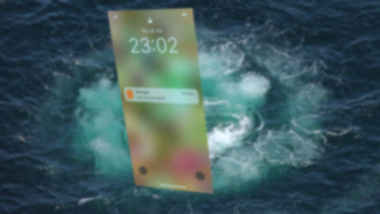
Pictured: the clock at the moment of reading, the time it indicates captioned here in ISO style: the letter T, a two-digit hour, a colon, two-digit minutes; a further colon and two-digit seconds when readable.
T23:02
